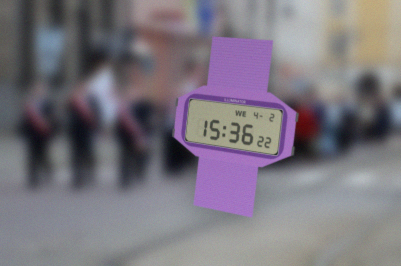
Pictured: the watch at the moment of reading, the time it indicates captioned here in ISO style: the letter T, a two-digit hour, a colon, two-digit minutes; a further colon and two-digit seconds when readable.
T15:36:22
